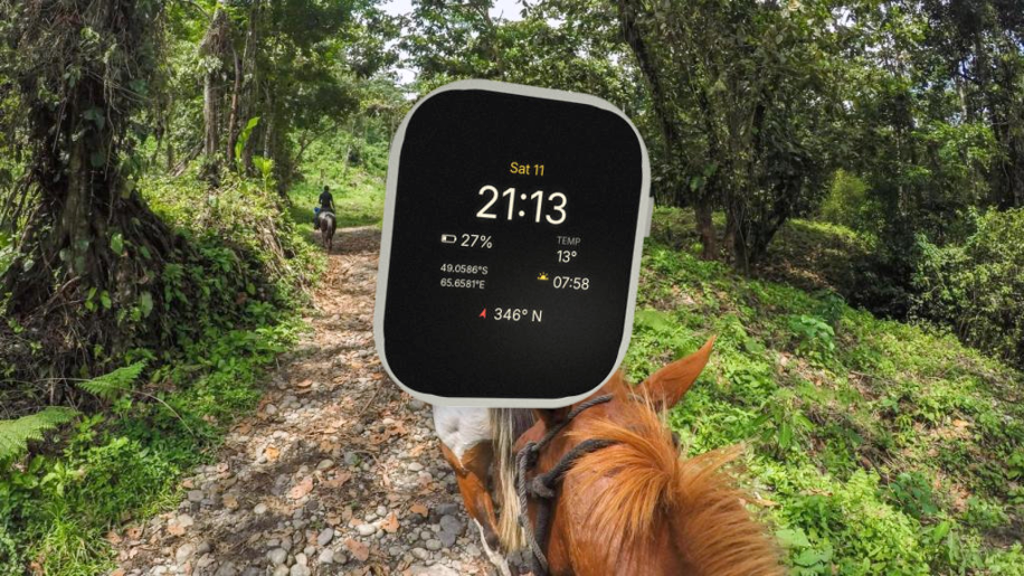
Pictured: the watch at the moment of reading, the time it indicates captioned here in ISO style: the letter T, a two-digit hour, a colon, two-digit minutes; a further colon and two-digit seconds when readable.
T21:13
